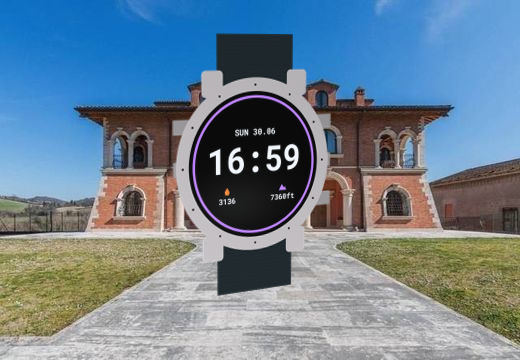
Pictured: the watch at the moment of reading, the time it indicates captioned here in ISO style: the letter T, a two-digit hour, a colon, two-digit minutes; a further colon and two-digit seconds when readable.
T16:59
